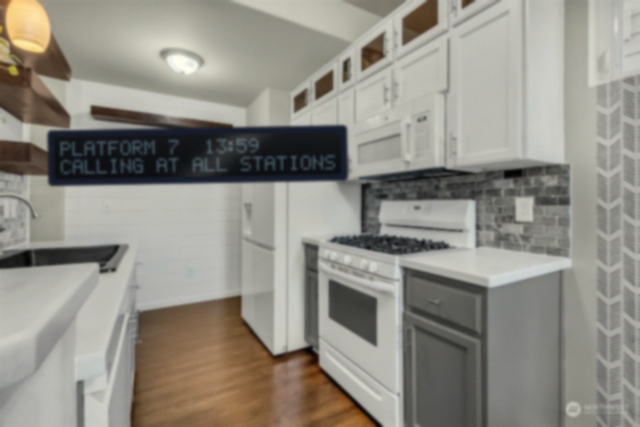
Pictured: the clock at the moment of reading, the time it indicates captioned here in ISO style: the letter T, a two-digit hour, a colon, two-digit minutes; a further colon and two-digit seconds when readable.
T13:59
